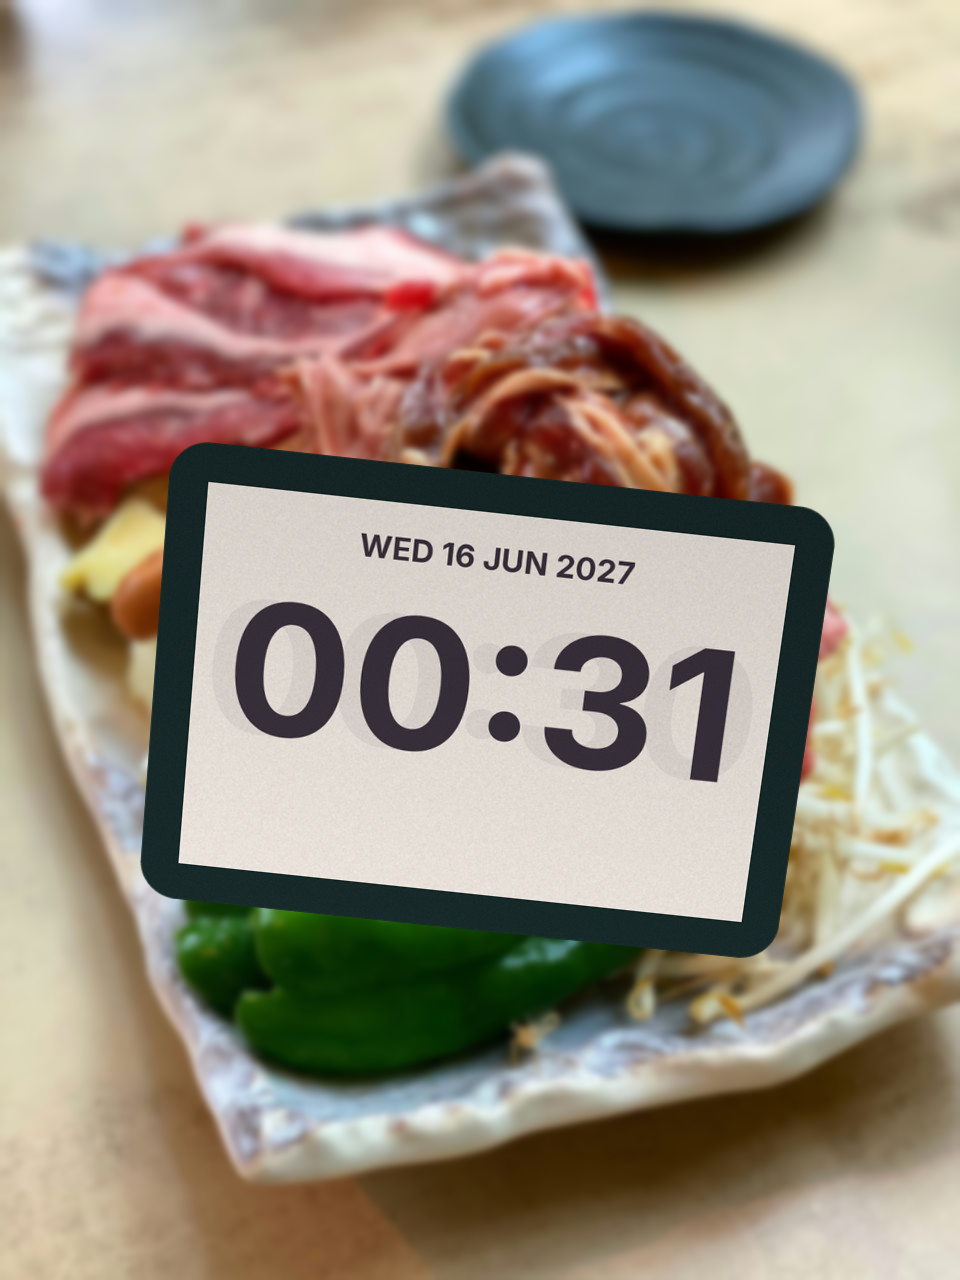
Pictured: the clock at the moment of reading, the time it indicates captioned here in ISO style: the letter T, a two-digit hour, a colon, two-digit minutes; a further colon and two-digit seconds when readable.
T00:31
